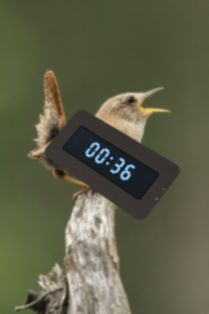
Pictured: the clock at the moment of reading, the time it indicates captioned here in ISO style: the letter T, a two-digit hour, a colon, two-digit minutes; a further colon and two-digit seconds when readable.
T00:36
